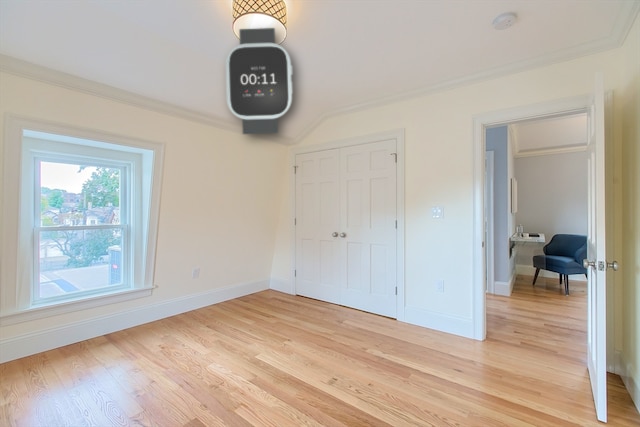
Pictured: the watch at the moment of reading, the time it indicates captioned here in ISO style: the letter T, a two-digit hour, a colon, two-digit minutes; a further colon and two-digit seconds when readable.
T00:11
